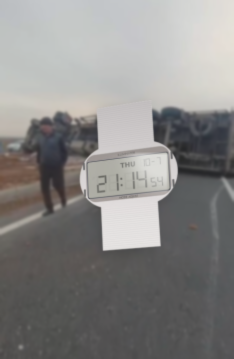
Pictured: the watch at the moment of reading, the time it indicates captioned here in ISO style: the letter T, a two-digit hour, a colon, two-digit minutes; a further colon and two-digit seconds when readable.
T21:14:54
